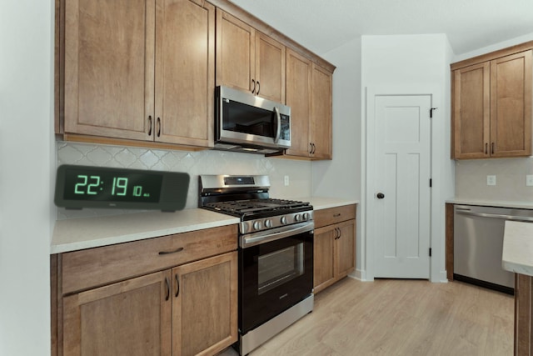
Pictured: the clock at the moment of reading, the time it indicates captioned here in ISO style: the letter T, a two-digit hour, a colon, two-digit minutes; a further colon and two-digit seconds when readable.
T22:19:10
